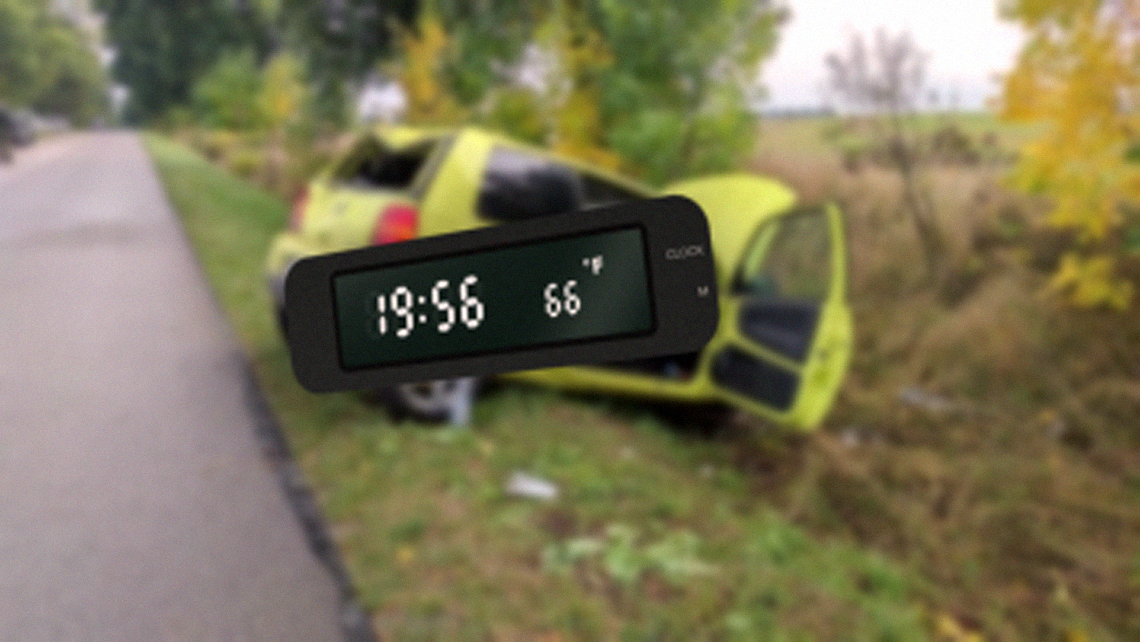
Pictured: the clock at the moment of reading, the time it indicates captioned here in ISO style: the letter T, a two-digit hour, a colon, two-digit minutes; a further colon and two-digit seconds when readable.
T19:56
